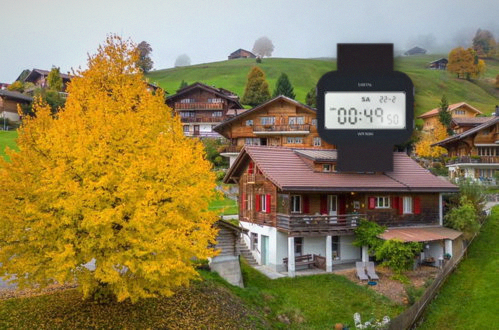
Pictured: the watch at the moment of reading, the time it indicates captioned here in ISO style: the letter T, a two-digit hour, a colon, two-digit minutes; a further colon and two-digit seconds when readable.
T00:49:50
